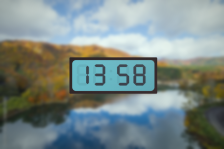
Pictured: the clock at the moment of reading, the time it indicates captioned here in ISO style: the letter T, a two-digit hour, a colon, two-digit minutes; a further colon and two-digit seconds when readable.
T13:58
